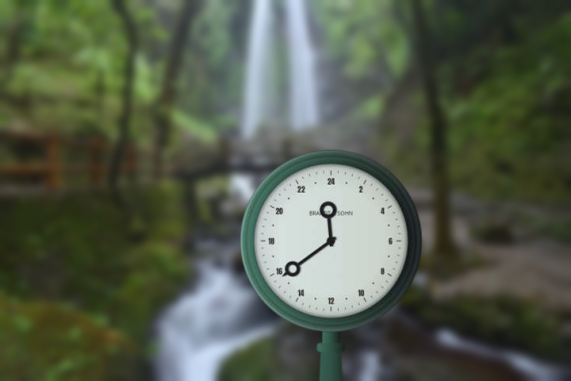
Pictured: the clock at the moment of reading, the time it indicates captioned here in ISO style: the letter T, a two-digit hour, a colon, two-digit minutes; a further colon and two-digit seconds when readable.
T23:39
